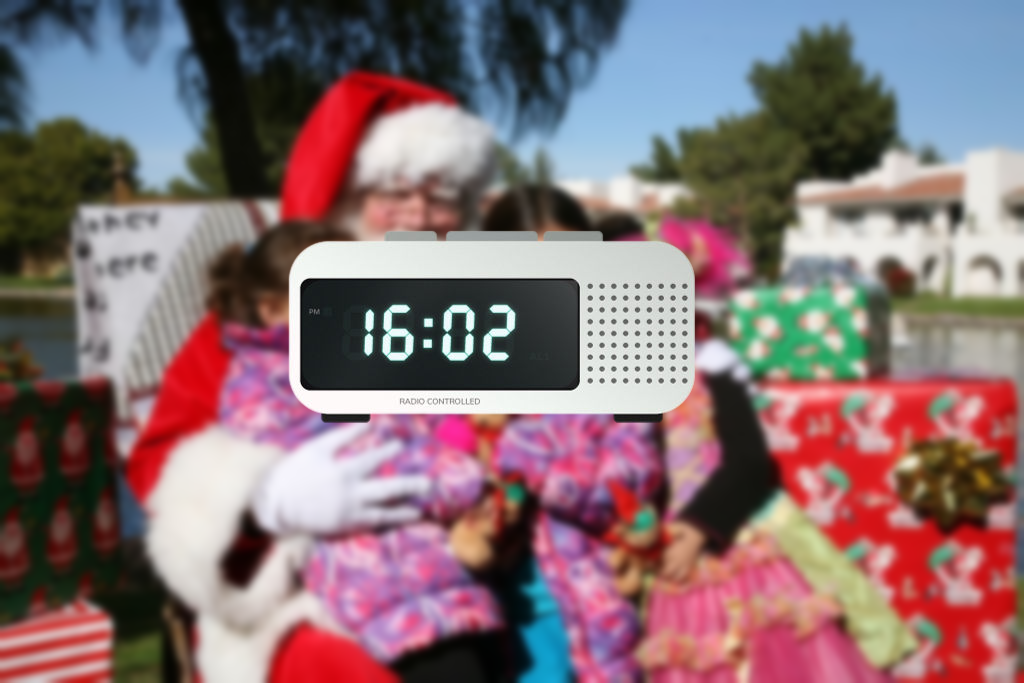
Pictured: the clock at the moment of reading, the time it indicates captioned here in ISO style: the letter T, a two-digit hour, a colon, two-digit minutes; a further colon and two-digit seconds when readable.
T16:02
